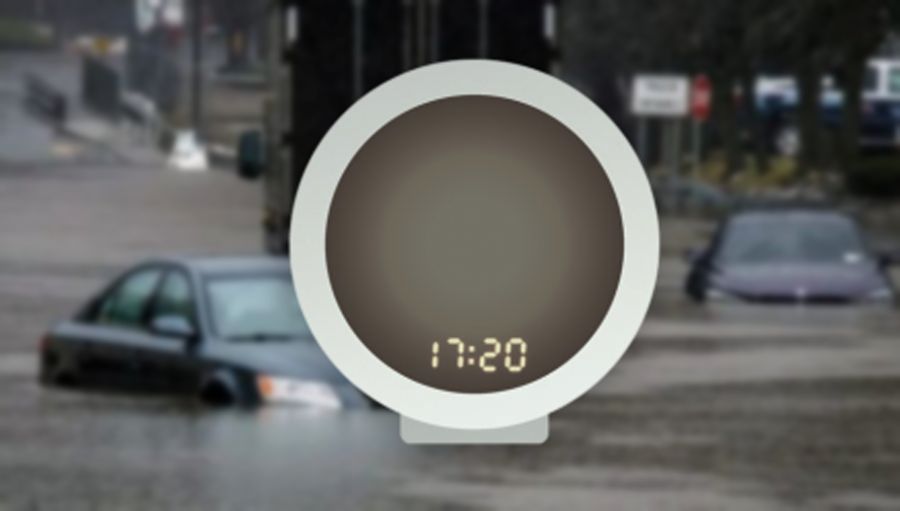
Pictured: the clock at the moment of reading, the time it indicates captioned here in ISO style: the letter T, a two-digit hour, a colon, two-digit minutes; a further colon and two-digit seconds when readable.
T17:20
